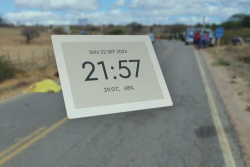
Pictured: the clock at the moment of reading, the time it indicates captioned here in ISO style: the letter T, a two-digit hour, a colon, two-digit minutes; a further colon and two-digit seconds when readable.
T21:57
